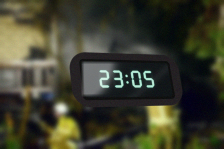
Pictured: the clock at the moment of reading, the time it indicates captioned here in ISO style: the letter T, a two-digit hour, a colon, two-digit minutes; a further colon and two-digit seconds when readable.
T23:05
